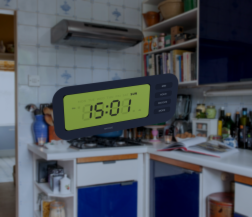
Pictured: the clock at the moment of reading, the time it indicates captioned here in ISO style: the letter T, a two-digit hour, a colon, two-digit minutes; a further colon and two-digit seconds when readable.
T15:01
